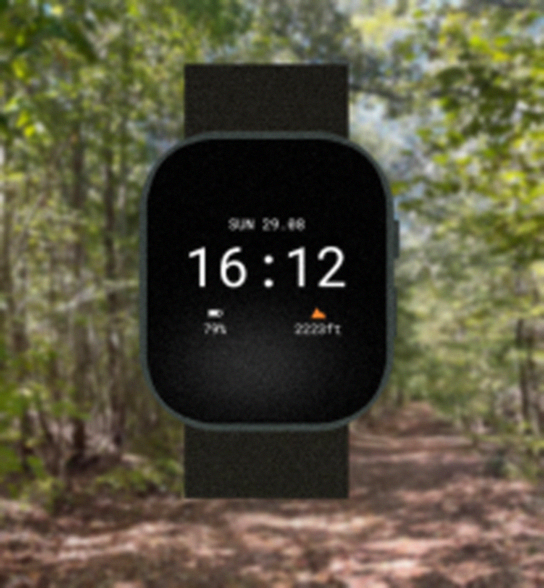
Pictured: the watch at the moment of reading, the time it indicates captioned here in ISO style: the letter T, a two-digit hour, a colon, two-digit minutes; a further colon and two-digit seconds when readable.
T16:12
